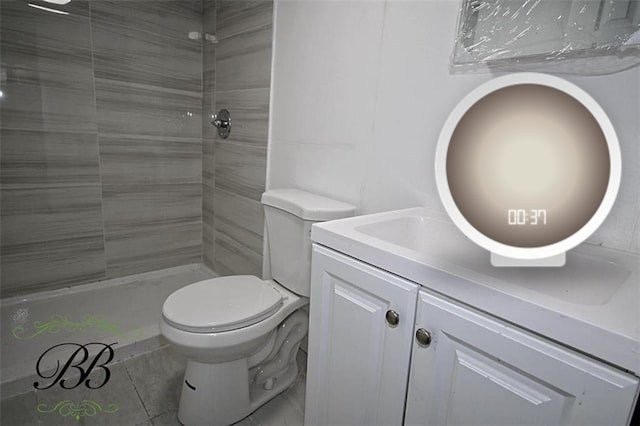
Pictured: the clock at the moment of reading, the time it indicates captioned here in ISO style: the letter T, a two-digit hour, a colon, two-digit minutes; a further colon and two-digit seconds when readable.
T00:37
